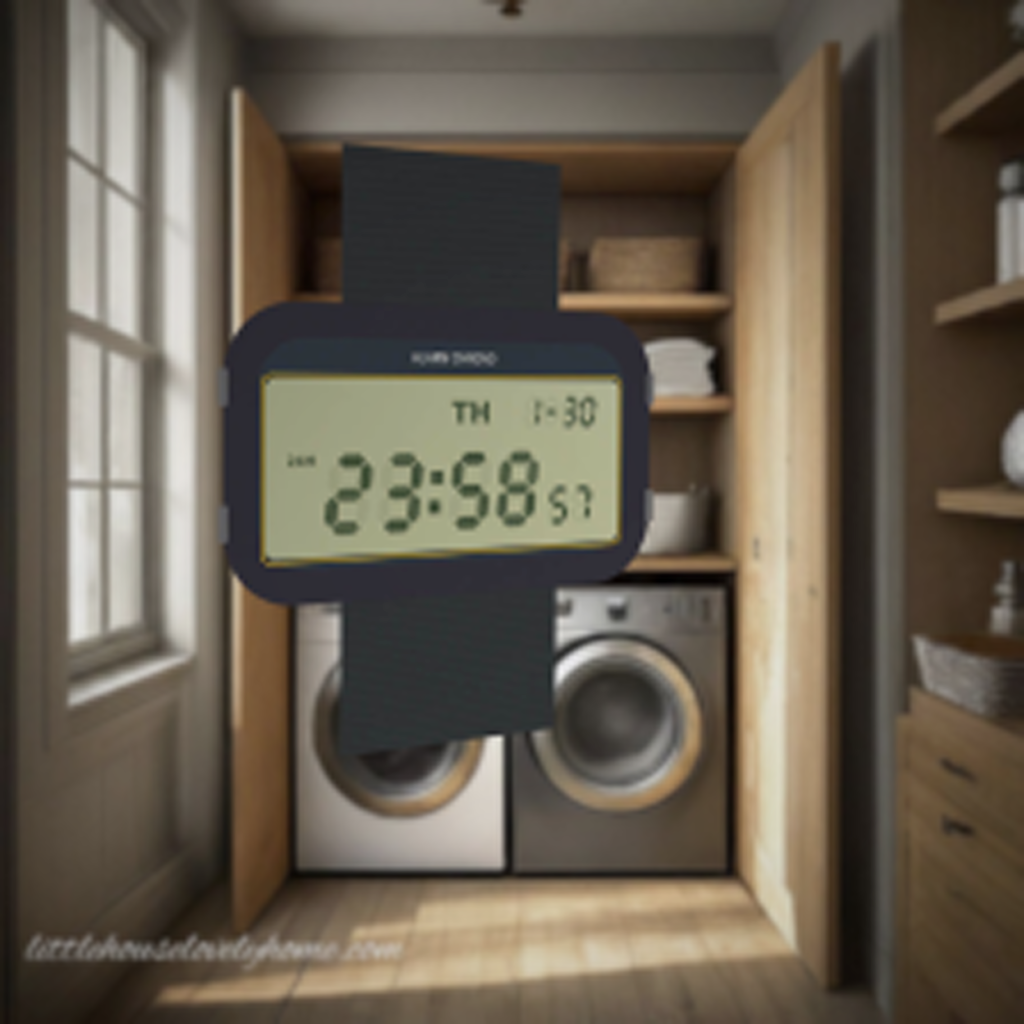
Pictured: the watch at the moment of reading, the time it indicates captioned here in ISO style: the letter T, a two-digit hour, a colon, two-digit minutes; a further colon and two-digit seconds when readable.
T23:58:57
